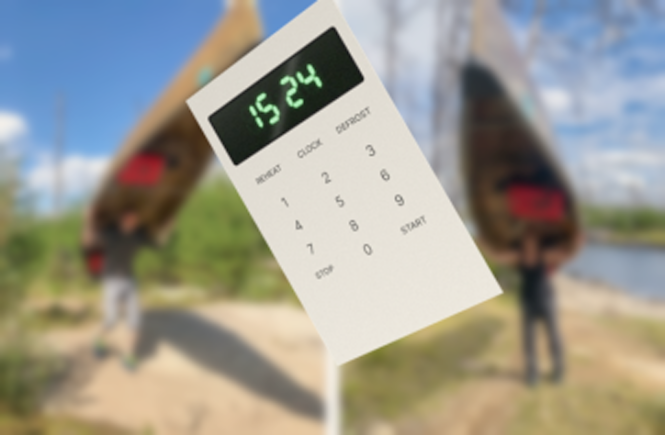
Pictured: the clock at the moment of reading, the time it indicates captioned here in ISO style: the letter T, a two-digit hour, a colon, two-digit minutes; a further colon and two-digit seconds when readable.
T15:24
